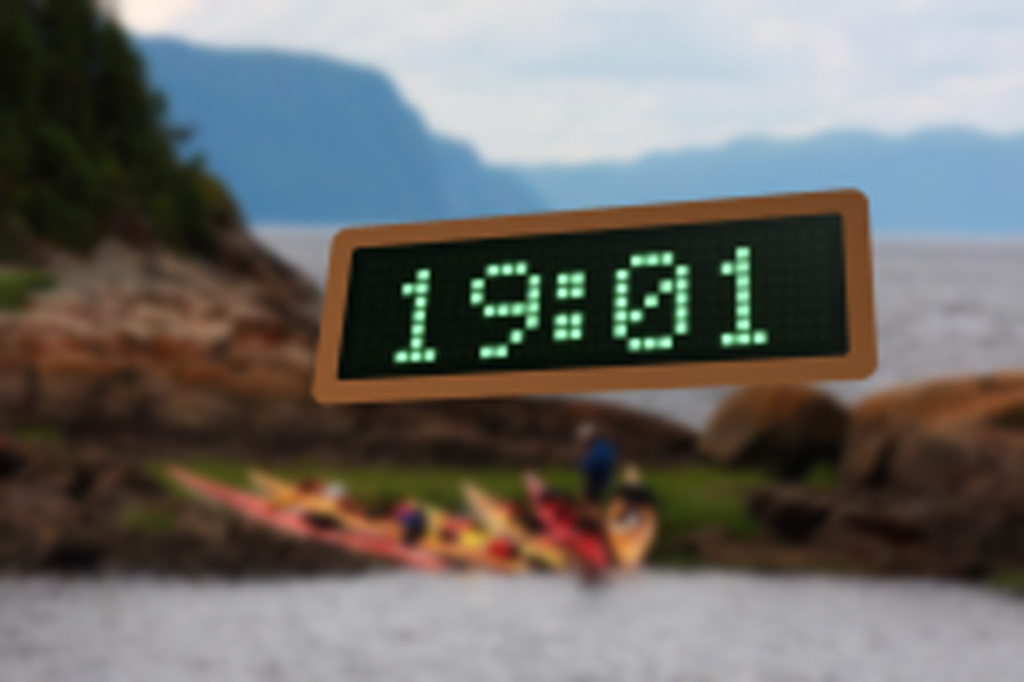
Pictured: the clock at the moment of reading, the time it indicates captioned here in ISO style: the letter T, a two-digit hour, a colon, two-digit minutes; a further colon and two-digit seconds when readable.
T19:01
